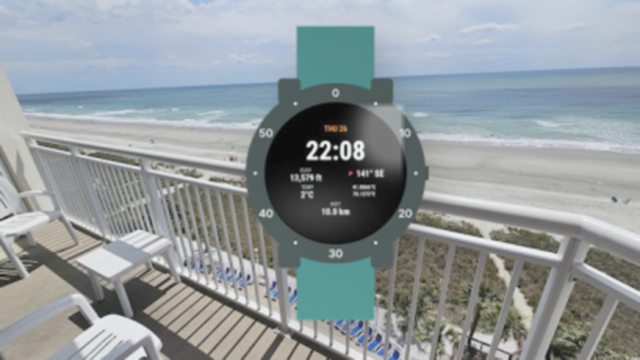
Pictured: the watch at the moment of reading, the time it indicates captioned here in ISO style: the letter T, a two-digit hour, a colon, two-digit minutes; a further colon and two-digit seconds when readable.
T22:08
